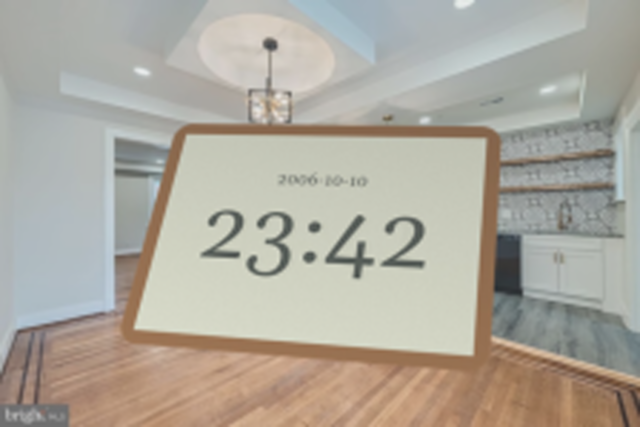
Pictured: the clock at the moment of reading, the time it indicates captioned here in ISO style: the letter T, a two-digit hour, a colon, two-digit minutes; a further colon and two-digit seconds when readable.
T23:42
